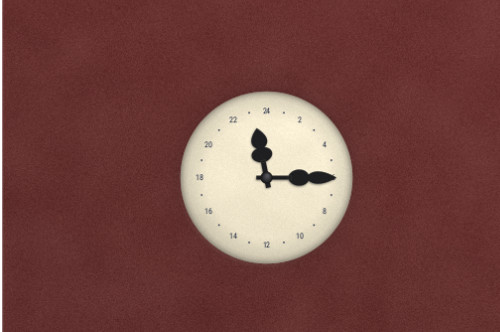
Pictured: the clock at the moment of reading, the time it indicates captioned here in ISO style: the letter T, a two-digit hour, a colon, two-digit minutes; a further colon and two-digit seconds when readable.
T23:15
